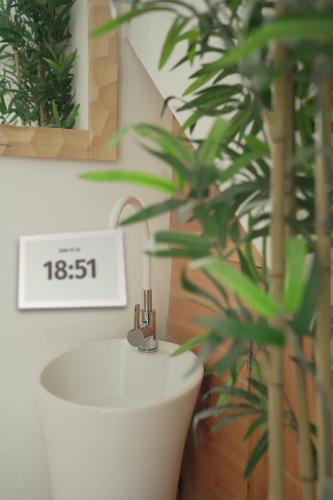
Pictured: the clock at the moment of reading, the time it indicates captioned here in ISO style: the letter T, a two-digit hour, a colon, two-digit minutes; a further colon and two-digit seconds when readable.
T18:51
